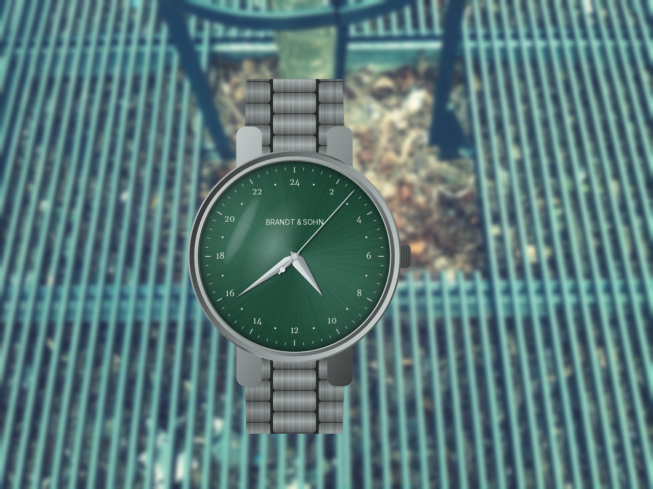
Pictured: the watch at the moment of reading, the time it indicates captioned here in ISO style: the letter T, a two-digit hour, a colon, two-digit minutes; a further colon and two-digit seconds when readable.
T09:39:07
